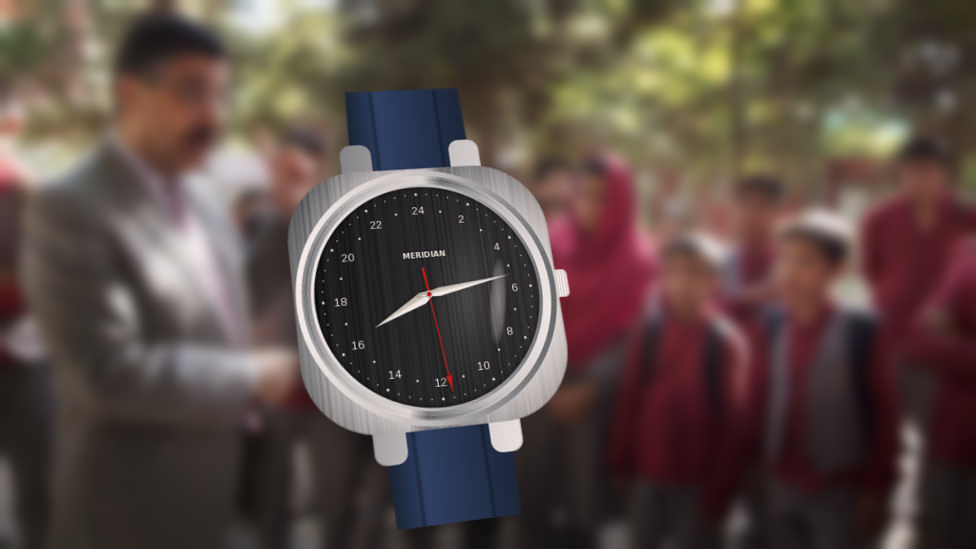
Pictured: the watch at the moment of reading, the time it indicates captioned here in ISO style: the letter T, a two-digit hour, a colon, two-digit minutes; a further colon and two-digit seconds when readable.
T16:13:29
